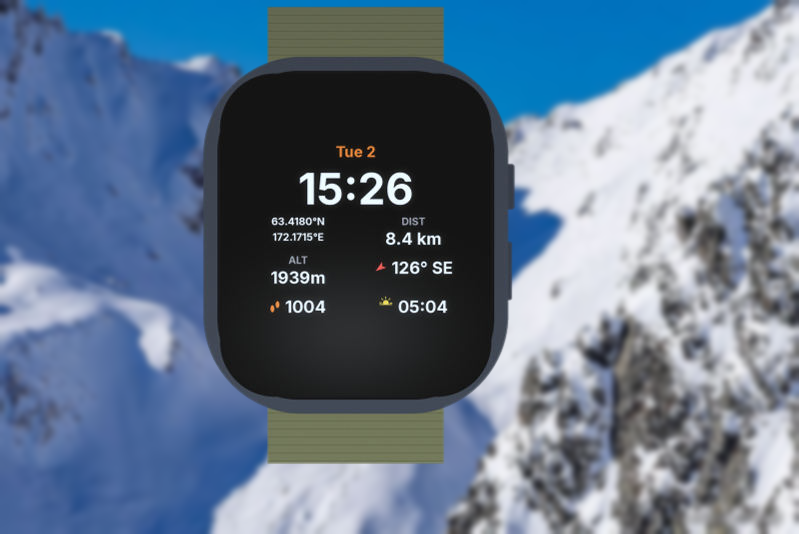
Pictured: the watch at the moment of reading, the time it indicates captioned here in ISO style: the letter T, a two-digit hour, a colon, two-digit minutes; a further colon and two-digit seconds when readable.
T15:26
